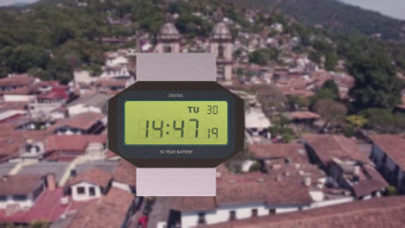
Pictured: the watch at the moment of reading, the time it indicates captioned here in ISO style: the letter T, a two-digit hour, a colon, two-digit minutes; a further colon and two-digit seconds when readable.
T14:47:19
